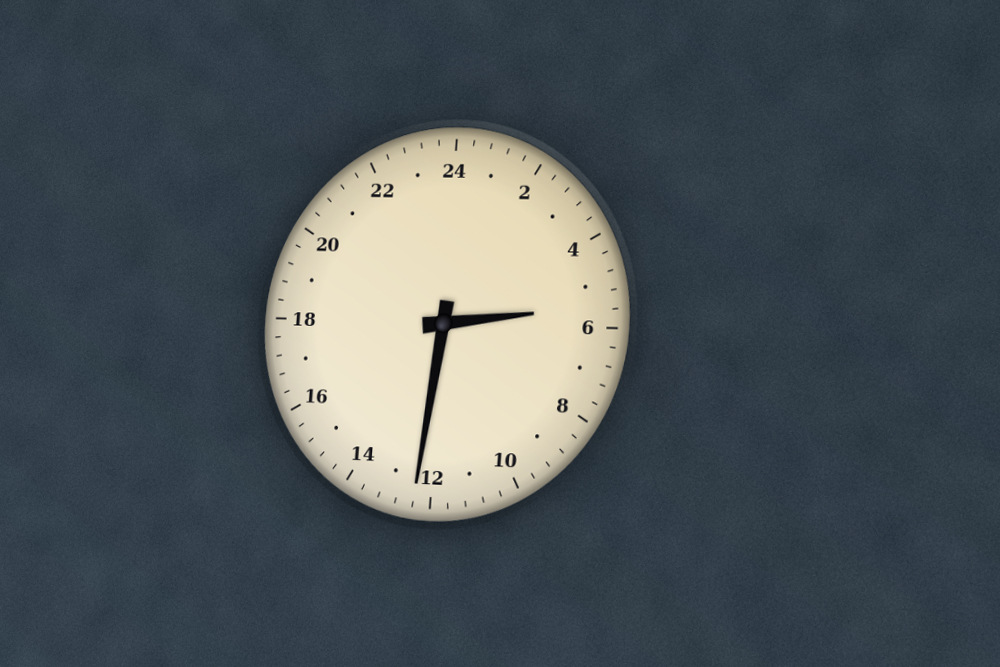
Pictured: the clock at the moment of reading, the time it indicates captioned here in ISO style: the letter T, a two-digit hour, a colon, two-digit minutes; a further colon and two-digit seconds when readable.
T05:31
